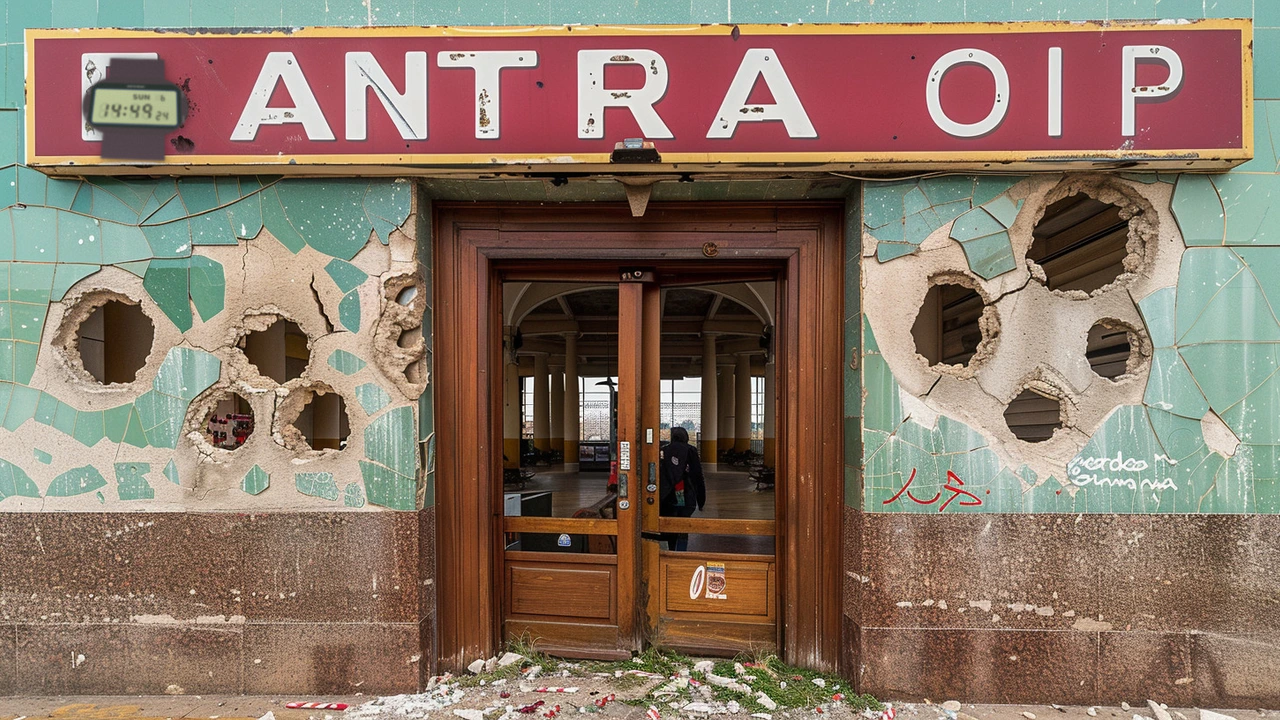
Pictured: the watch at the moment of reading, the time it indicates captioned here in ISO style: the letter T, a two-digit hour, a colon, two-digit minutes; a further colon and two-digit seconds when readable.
T14:49
